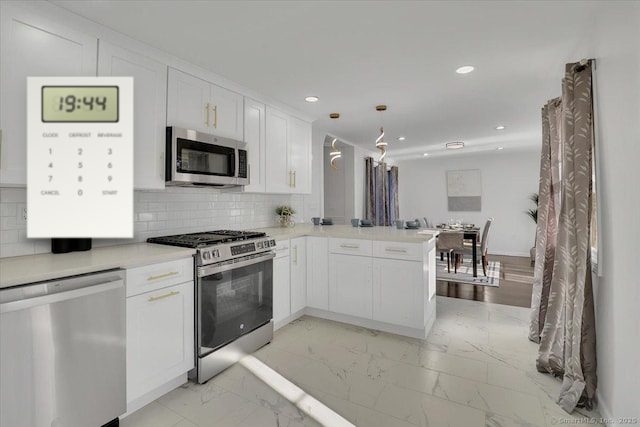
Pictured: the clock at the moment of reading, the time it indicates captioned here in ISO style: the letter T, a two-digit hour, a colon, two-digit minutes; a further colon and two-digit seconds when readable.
T19:44
